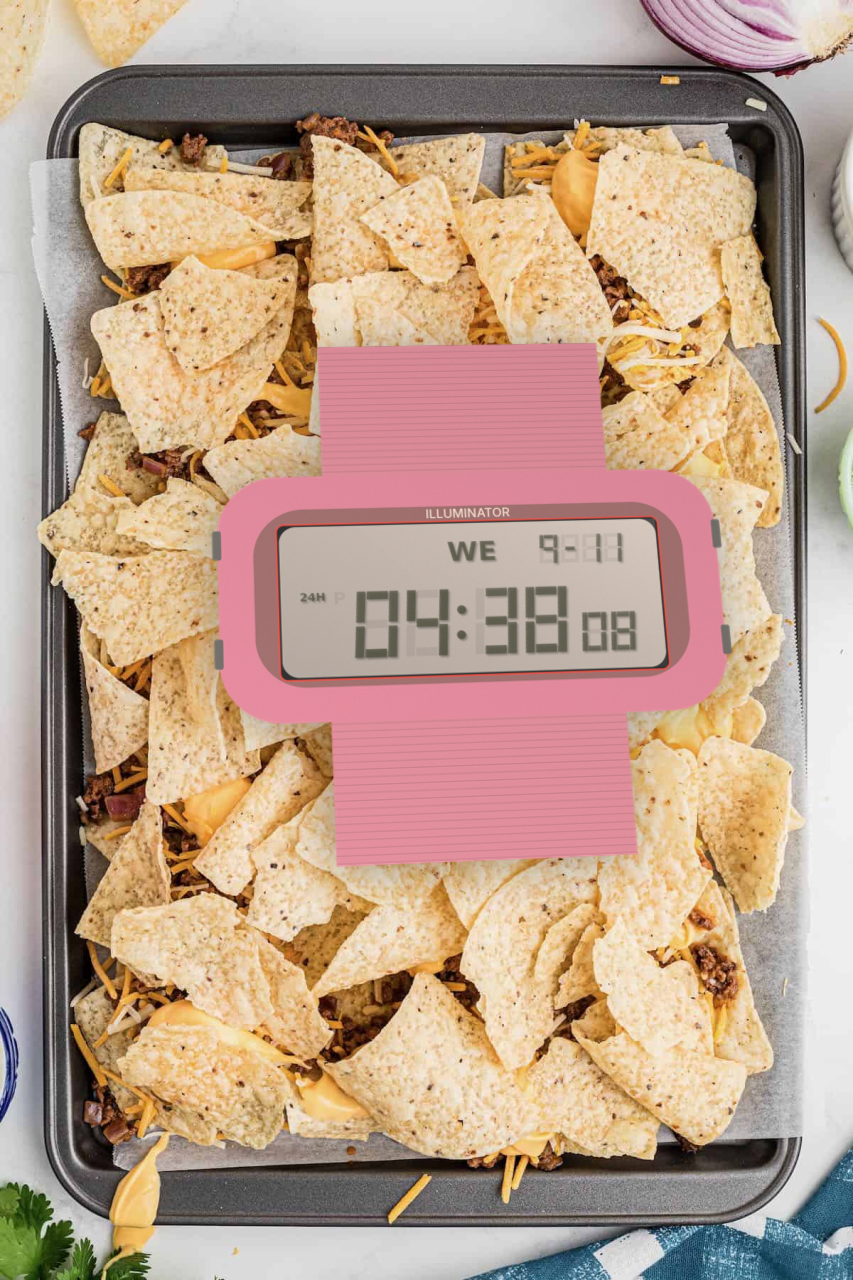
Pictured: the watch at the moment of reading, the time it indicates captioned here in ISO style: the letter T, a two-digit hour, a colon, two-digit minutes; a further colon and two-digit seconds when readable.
T04:38:08
